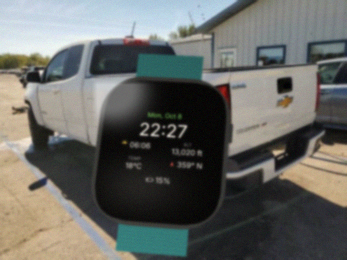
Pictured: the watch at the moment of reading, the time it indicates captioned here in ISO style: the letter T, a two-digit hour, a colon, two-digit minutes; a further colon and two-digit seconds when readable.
T22:27
